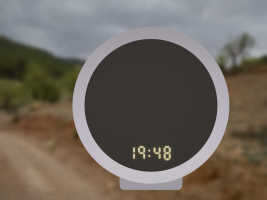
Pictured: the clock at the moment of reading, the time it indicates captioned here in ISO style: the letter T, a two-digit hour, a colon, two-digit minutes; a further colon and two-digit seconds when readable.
T19:48
